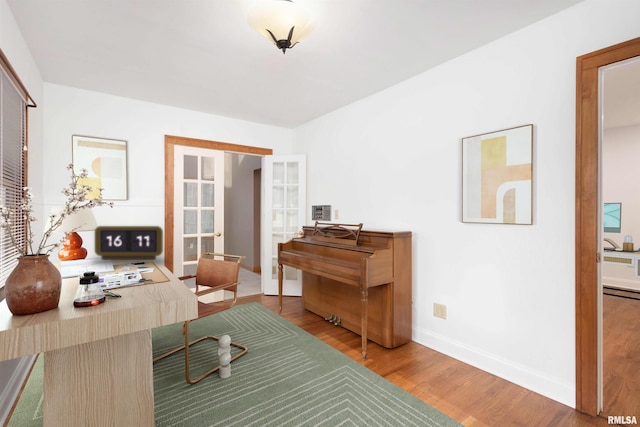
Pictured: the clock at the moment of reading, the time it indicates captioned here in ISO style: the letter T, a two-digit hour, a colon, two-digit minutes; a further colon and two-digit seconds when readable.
T16:11
